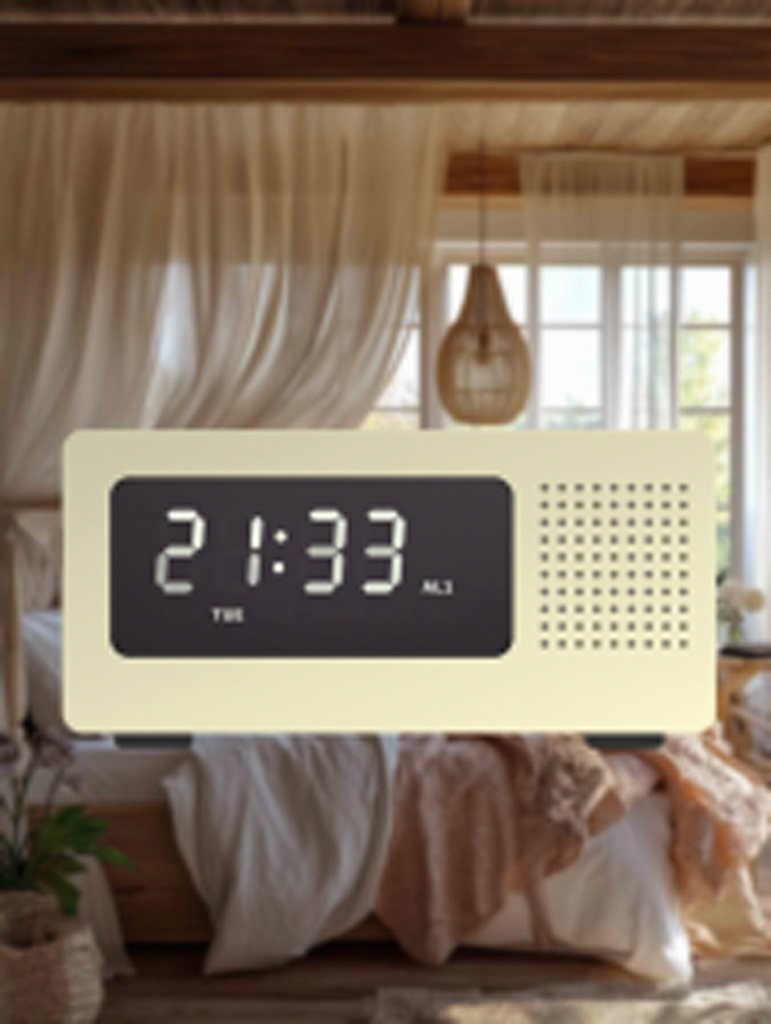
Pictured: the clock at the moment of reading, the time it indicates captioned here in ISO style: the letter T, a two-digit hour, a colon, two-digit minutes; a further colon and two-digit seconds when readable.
T21:33
